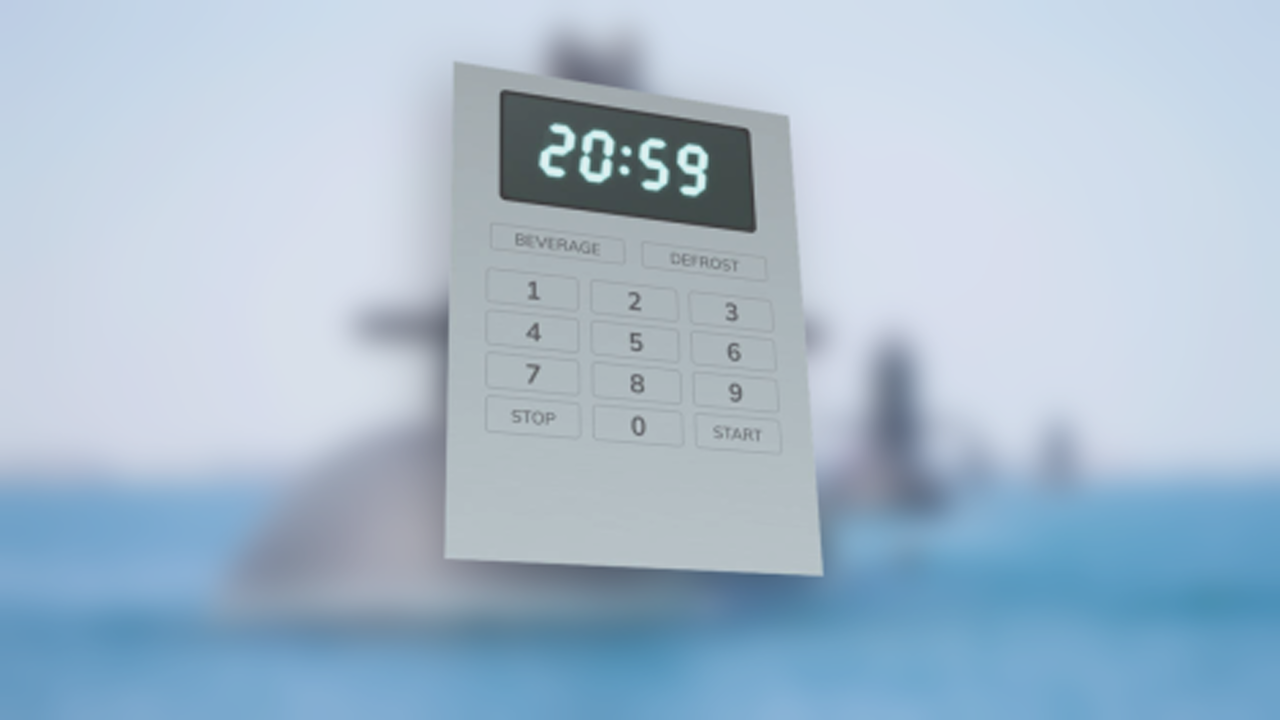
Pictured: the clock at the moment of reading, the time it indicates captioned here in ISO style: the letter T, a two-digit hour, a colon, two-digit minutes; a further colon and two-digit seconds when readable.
T20:59
